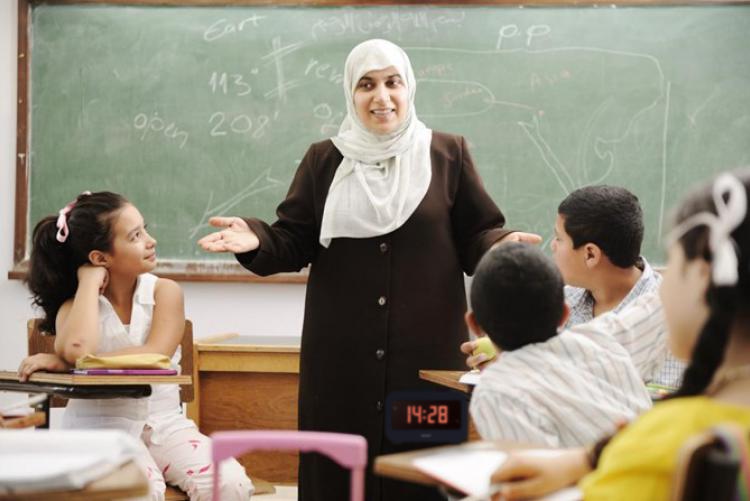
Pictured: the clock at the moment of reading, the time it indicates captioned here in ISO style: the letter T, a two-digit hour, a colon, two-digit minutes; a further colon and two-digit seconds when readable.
T14:28
